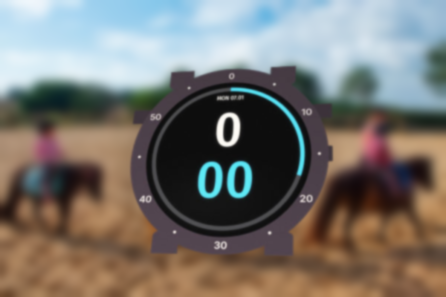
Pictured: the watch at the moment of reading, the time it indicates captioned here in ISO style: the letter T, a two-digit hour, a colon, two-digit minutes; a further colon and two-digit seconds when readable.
T00:00
